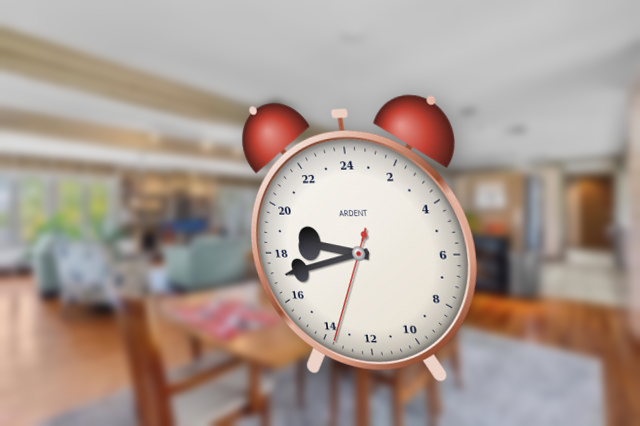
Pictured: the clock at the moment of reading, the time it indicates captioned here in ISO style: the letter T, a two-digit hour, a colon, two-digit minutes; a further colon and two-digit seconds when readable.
T18:42:34
